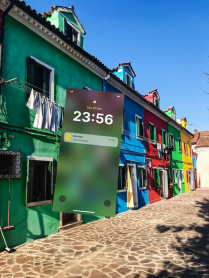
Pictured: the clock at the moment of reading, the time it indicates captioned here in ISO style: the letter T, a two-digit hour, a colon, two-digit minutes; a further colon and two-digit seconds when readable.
T23:56
